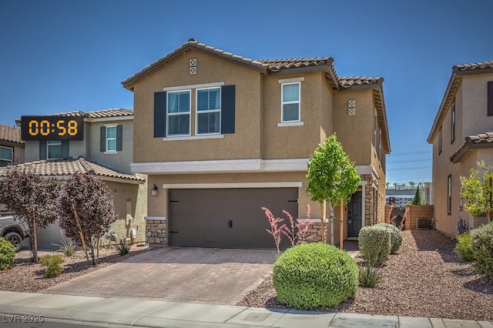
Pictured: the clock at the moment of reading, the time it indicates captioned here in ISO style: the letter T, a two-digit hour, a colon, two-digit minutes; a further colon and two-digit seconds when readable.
T00:58
